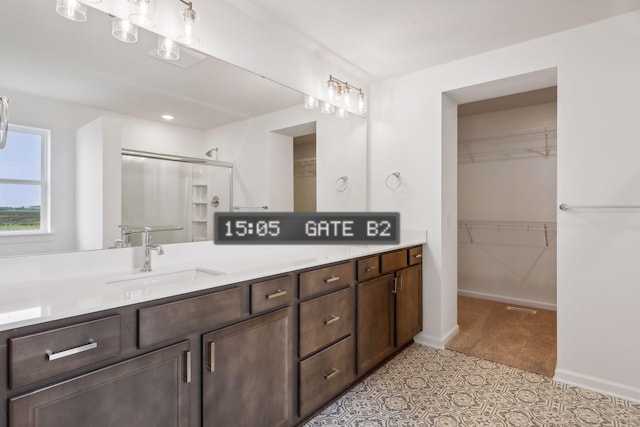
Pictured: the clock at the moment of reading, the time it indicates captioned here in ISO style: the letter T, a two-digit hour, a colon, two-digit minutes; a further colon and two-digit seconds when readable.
T15:05
